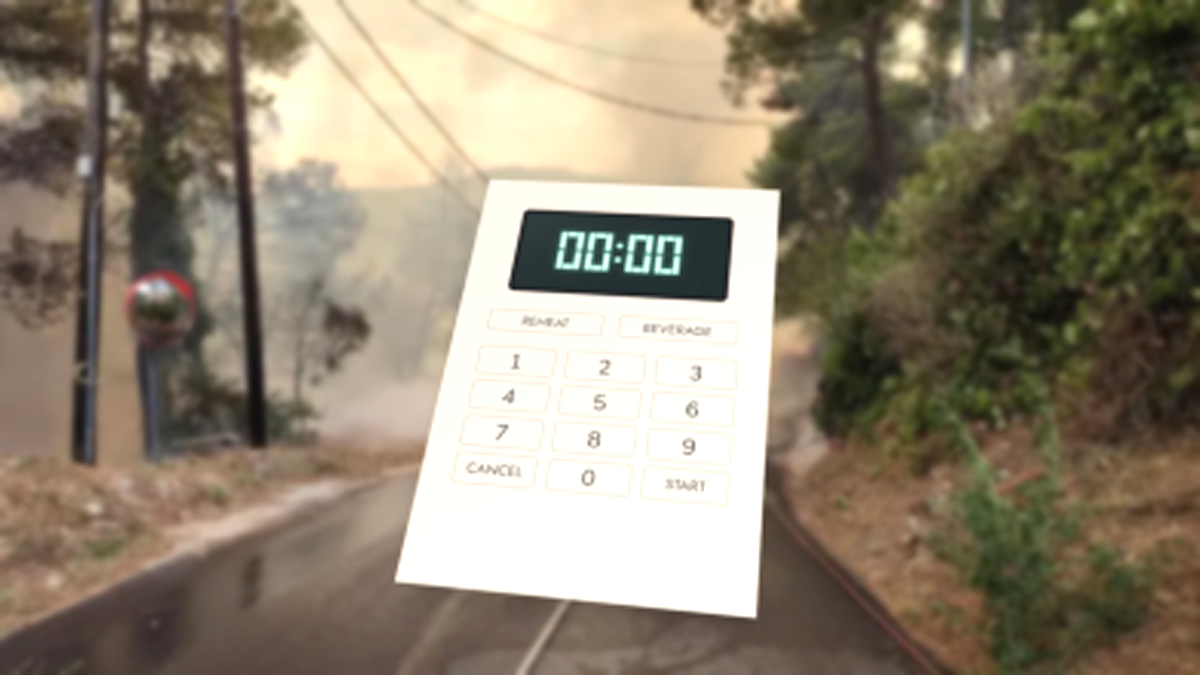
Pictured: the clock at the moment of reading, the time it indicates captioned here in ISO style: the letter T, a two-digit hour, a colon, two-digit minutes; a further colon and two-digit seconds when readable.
T00:00
